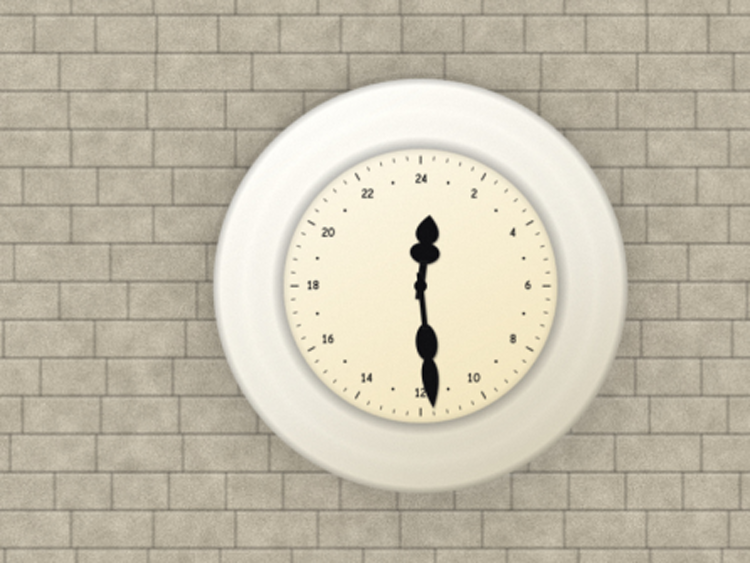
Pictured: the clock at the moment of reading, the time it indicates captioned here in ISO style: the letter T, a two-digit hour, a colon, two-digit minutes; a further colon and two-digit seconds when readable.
T00:29
